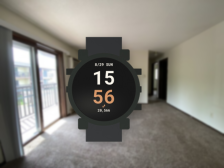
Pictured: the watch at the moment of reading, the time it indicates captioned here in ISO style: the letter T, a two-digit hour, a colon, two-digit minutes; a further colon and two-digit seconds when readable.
T15:56
